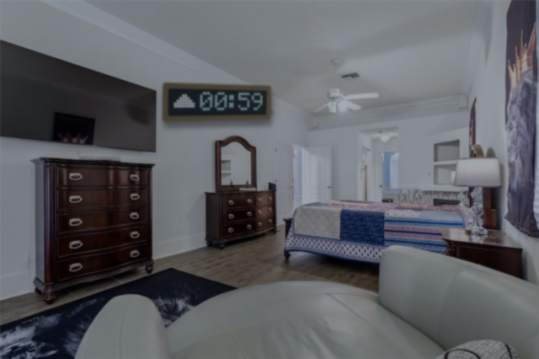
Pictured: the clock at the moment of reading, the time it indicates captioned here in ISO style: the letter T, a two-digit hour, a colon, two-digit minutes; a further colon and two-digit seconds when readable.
T00:59
